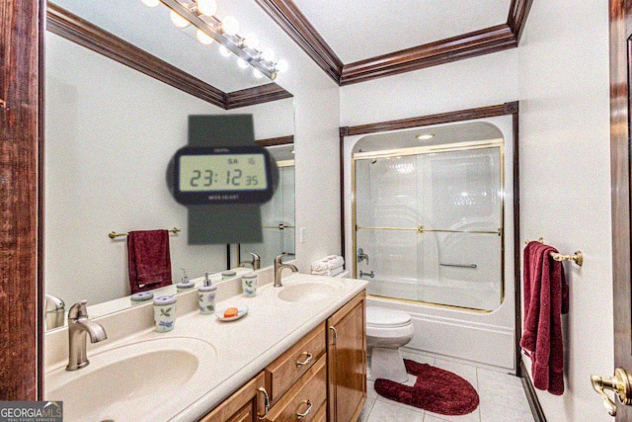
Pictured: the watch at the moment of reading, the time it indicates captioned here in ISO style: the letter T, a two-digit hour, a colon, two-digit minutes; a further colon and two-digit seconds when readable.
T23:12:35
